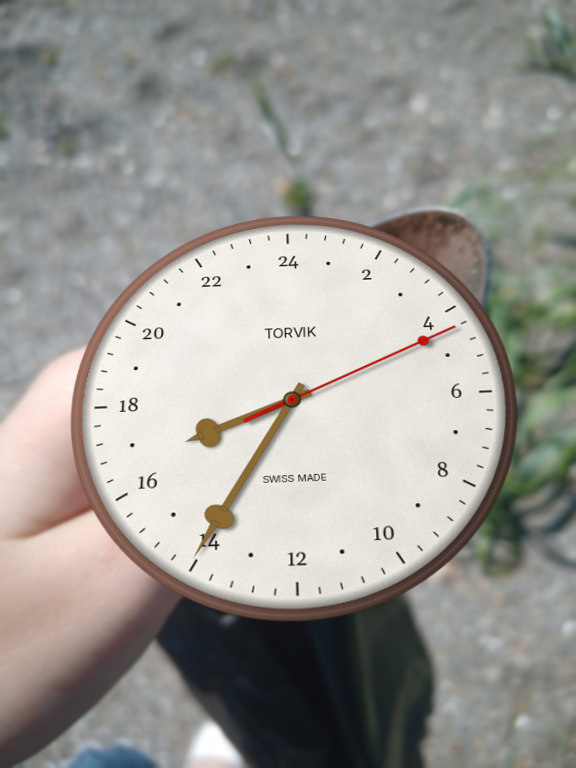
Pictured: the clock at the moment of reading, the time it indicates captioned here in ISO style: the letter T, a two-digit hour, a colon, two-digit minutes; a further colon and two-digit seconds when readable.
T16:35:11
